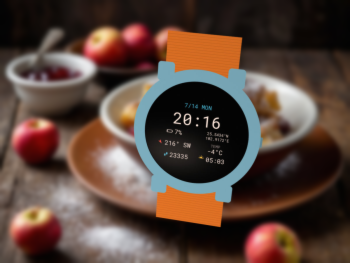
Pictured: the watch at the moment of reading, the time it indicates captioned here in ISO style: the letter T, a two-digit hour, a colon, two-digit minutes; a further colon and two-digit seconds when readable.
T20:16
